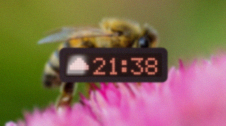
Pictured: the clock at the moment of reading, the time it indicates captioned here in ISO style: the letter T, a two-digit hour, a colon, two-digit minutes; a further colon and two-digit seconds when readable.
T21:38
